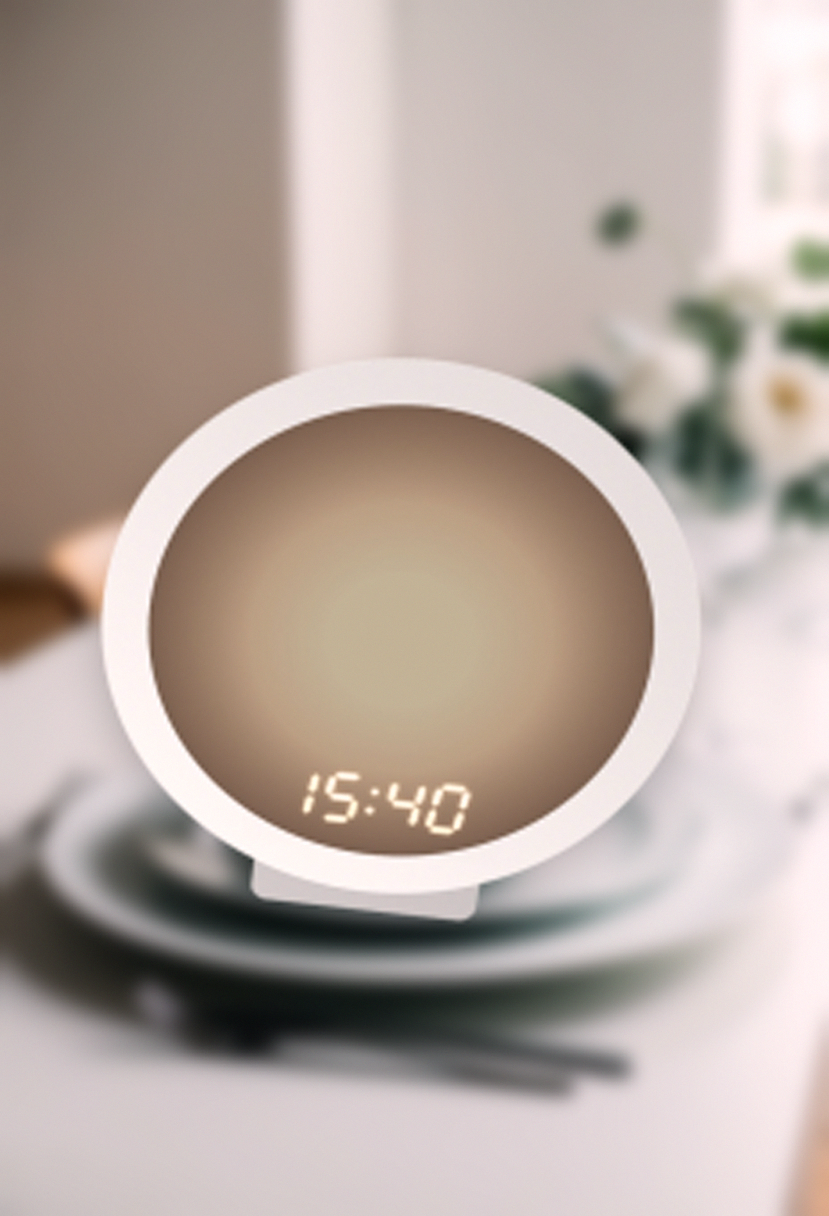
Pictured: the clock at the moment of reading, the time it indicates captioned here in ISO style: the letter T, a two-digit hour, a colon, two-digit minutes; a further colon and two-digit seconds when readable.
T15:40
